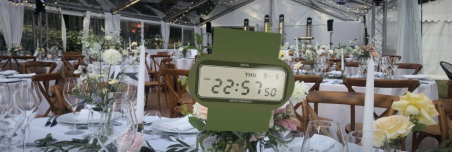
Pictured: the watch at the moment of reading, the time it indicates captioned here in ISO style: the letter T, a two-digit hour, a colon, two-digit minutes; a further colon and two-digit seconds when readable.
T22:57:50
